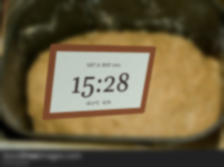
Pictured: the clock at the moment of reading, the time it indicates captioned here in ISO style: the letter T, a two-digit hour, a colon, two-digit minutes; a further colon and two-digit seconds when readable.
T15:28
